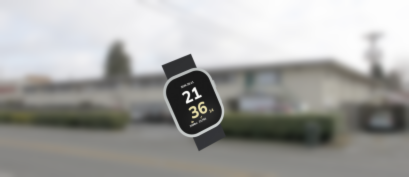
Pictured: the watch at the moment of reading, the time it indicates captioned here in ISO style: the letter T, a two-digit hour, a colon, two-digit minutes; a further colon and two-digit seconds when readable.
T21:36
